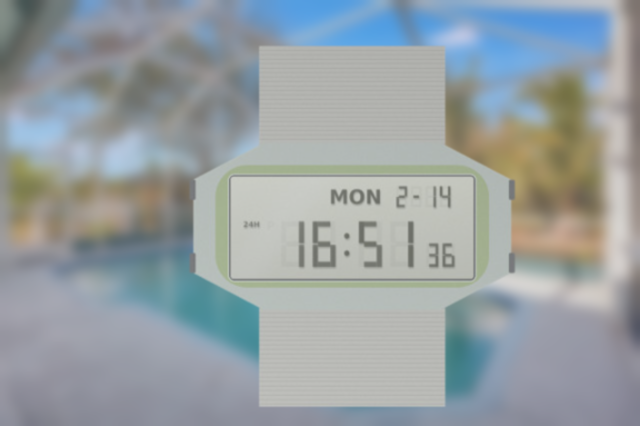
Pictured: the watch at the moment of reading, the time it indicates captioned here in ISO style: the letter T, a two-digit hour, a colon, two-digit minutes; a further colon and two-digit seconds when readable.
T16:51:36
